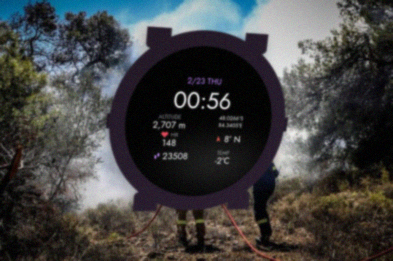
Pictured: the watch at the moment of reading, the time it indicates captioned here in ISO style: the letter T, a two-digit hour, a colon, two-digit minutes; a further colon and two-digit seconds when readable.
T00:56
